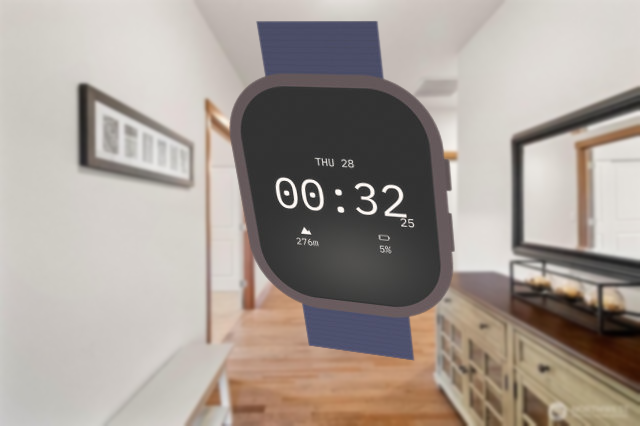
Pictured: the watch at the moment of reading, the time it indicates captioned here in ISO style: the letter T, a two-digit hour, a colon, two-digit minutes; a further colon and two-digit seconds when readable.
T00:32:25
